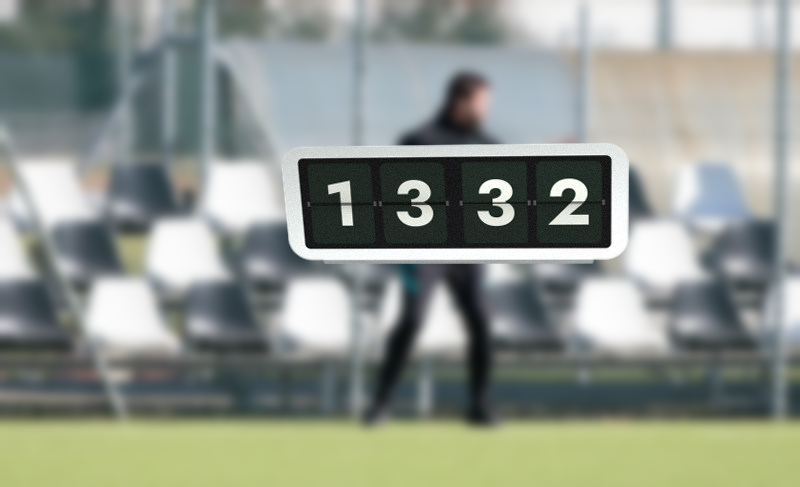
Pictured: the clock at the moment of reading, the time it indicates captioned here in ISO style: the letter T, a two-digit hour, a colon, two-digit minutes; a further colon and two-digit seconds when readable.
T13:32
